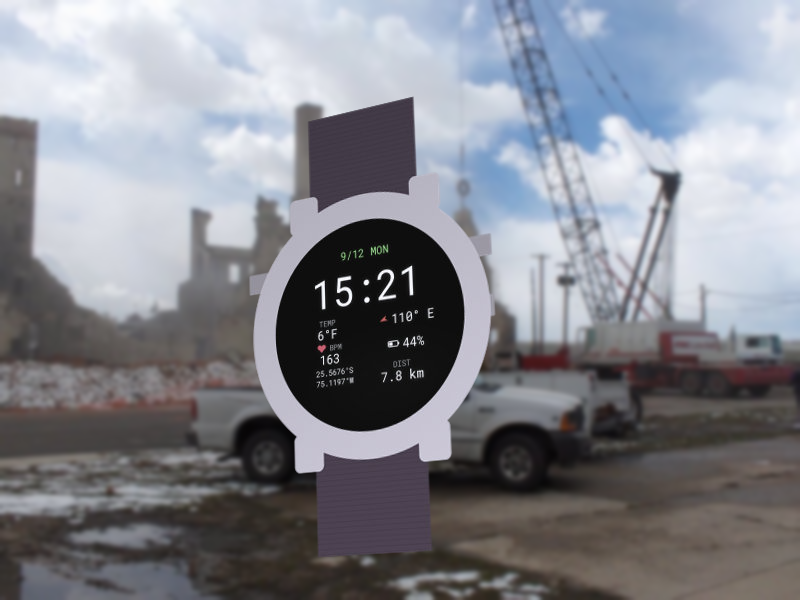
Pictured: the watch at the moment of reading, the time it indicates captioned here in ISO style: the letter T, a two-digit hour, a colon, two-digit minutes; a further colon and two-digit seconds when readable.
T15:21
